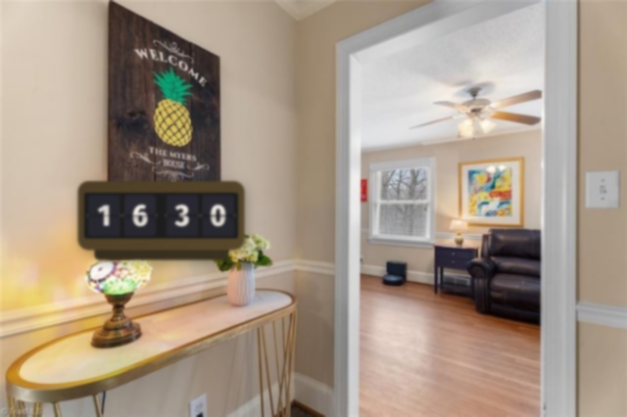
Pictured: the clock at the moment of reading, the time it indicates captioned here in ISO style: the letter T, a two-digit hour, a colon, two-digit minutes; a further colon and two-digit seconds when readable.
T16:30
